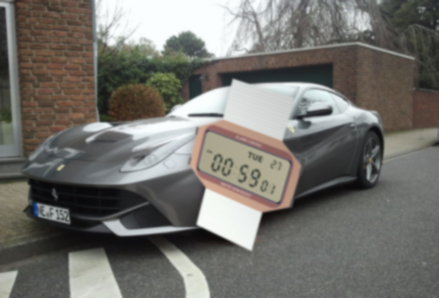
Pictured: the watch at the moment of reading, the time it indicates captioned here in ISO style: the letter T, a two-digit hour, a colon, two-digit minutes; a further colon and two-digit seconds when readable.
T00:59:01
